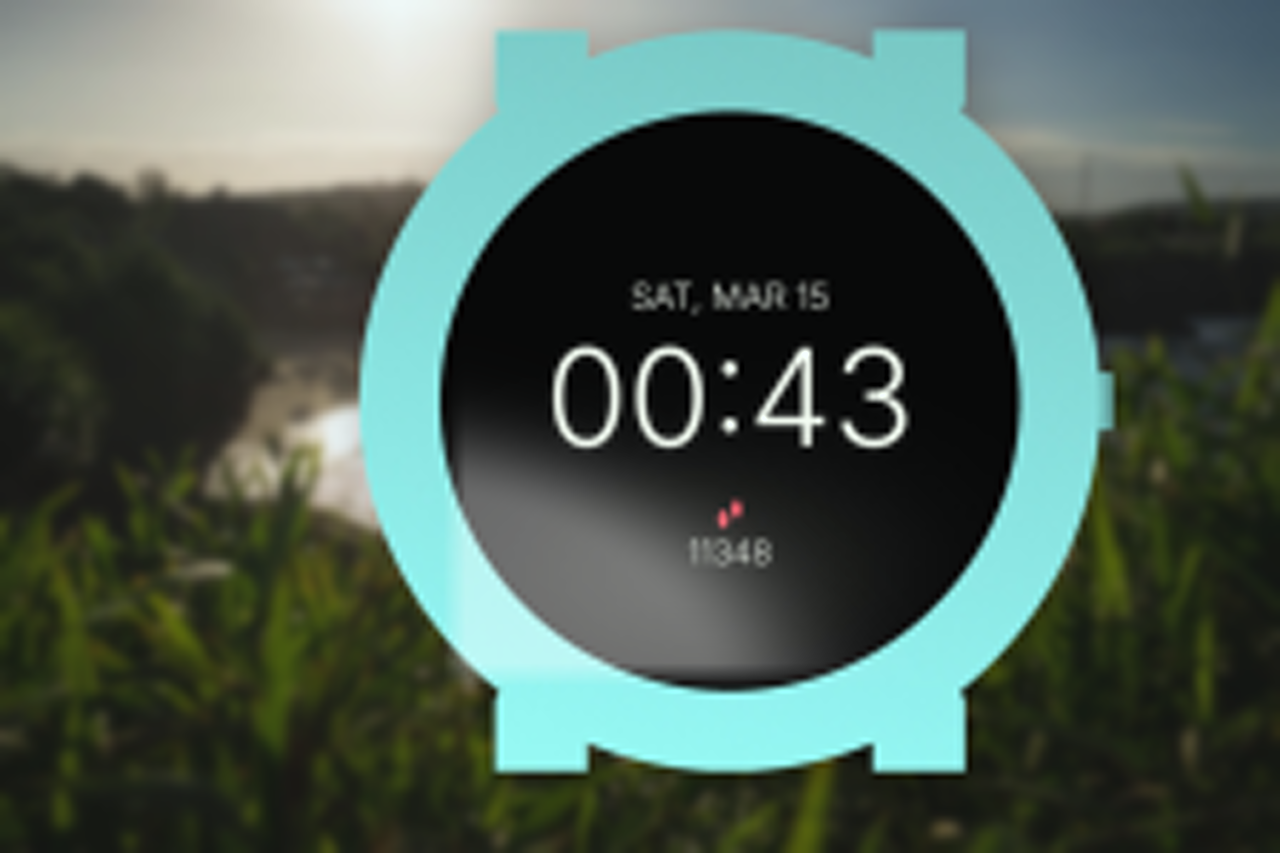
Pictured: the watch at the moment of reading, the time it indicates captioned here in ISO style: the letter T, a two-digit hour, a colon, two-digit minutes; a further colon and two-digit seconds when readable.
T00:43
